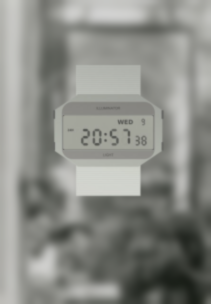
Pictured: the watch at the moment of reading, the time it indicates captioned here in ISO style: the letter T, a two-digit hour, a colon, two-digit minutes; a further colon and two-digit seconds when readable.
T20:57:38
